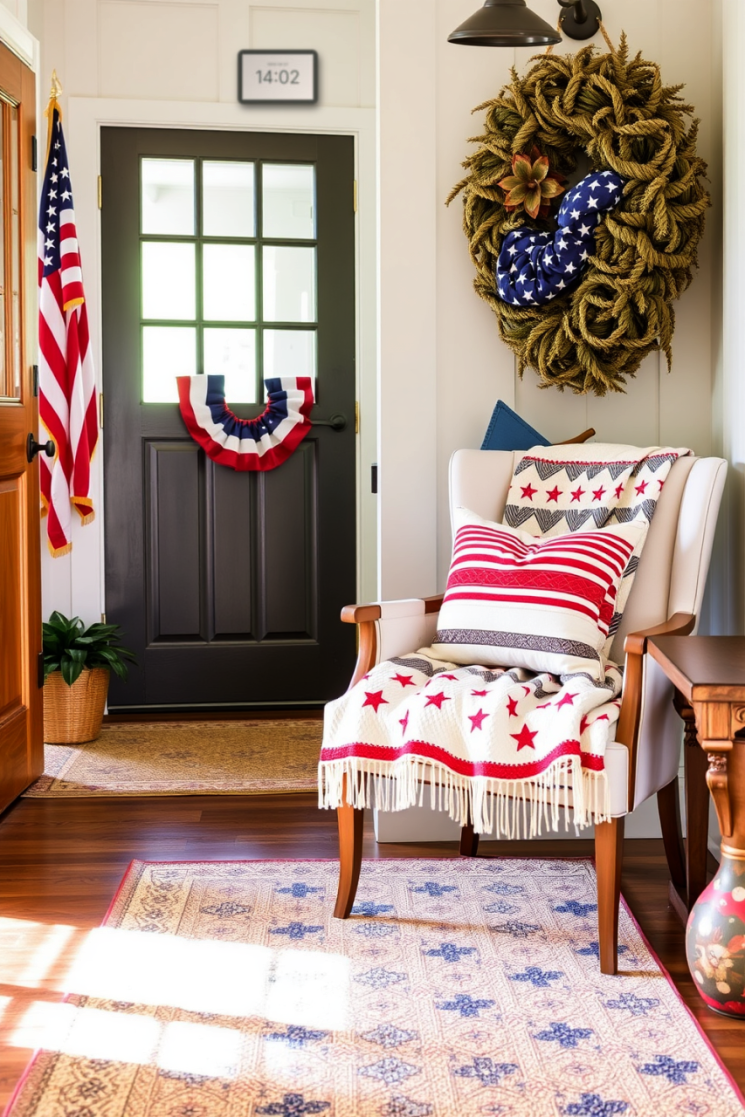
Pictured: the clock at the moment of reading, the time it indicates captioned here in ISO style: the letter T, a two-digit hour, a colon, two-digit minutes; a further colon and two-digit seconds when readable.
T14:02
